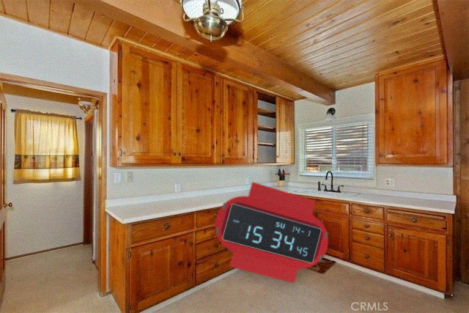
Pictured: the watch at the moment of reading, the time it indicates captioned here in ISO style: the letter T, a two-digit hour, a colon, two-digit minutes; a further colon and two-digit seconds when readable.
T15:34
